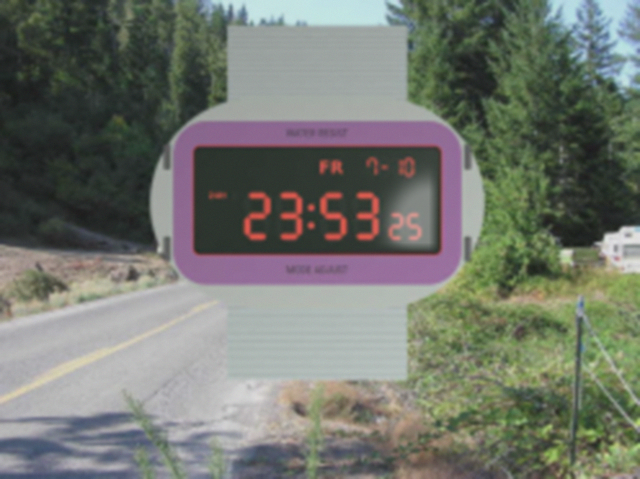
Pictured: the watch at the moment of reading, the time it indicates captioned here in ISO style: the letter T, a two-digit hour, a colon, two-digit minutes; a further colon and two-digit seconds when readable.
T23:53:25
